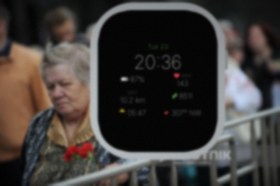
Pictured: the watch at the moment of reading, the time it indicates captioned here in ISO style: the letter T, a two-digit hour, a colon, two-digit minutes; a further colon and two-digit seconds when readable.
T20:36
